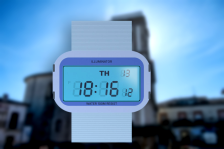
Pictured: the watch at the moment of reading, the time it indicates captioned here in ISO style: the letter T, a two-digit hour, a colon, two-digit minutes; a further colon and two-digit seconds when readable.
T18:16:12
